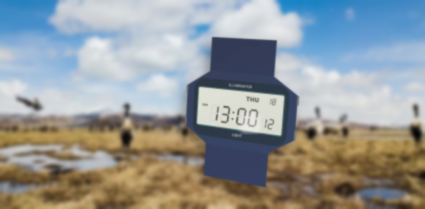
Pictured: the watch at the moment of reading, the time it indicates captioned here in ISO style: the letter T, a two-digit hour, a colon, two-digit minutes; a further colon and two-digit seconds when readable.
T13:00:12
